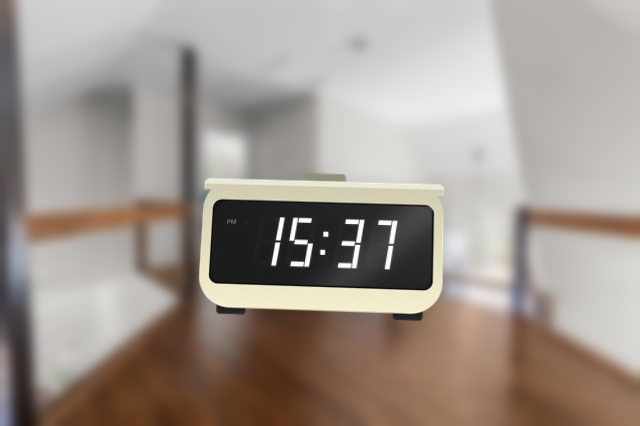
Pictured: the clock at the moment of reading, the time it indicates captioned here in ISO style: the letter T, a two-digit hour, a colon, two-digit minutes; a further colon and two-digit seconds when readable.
T15:37
